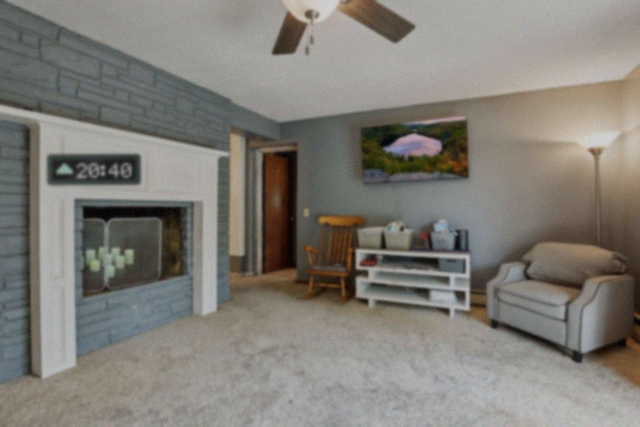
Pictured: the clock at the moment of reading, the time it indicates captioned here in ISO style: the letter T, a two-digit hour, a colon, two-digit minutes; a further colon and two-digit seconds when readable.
T20:40
